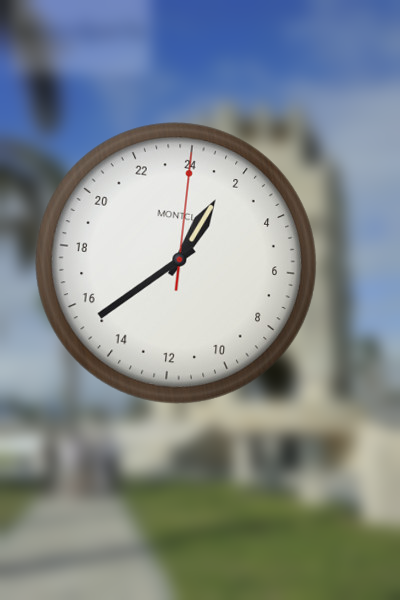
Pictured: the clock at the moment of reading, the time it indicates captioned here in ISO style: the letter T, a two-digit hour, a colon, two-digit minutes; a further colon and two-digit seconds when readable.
T01:38:00
